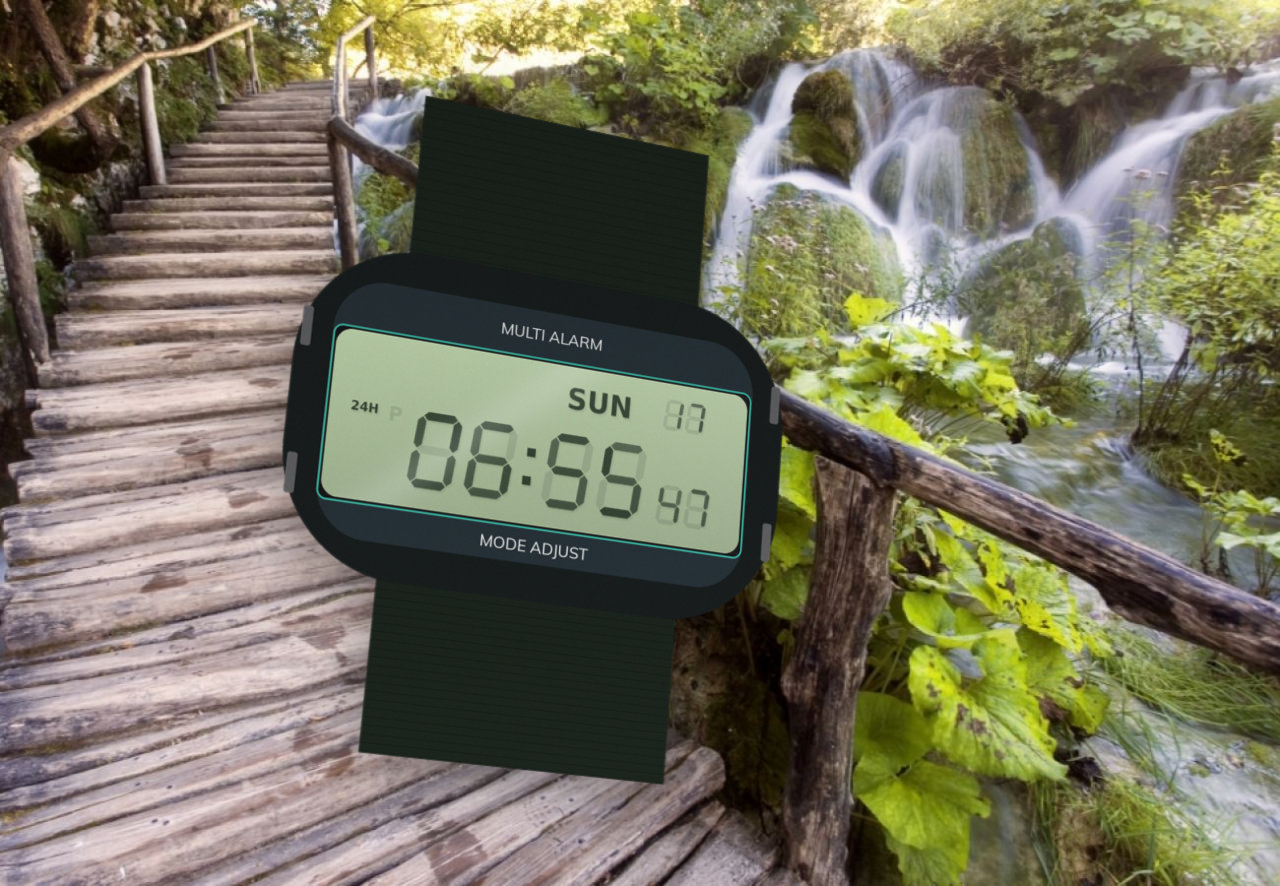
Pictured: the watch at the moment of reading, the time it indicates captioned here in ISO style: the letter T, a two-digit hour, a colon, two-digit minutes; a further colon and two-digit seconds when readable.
T06:55:47
